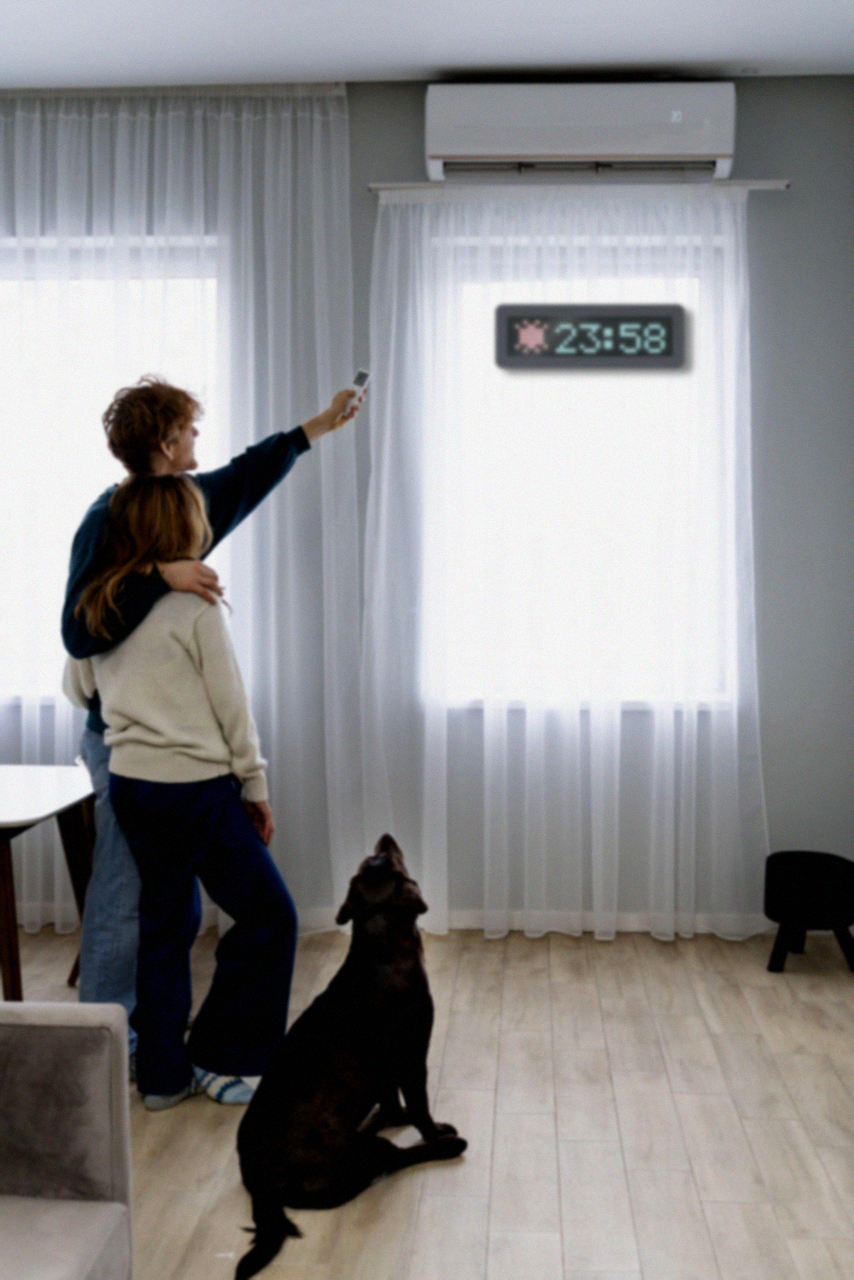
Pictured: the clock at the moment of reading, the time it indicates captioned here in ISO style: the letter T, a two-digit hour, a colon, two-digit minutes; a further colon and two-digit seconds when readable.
T23:58
